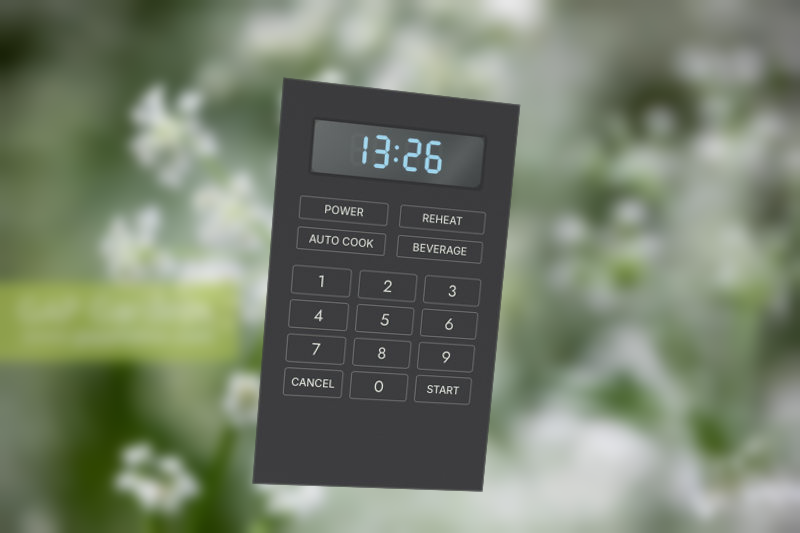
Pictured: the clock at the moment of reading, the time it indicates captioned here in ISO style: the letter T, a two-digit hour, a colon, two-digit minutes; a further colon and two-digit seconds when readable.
T13:26
